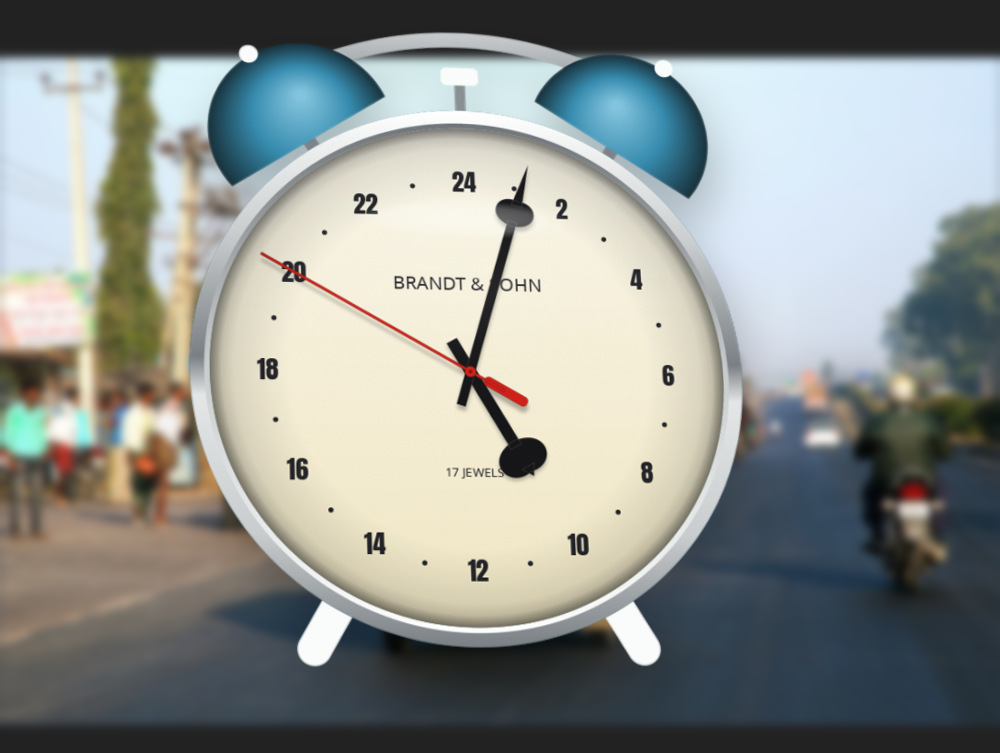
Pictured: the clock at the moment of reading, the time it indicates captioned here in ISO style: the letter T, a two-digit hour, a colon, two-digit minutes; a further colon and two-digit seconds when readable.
T10:02:50
